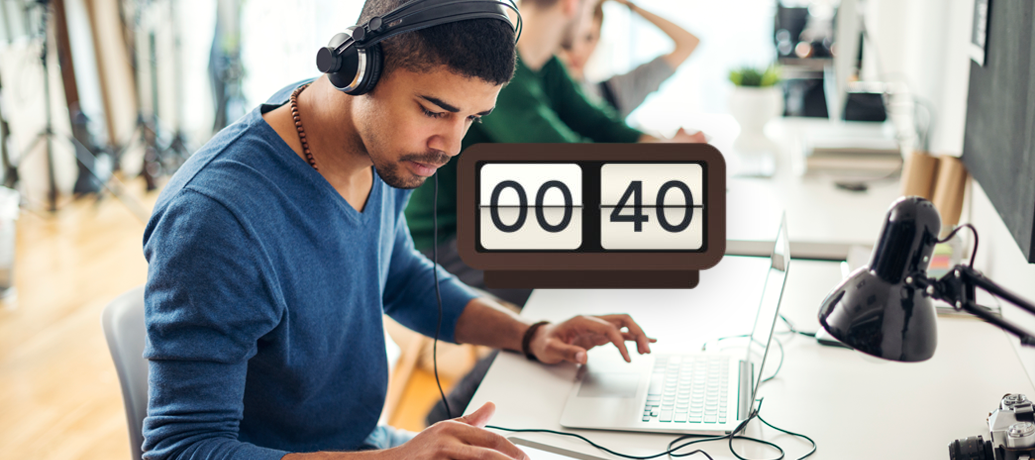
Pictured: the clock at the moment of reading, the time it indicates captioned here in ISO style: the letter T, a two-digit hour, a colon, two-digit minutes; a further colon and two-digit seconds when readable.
T00:40
